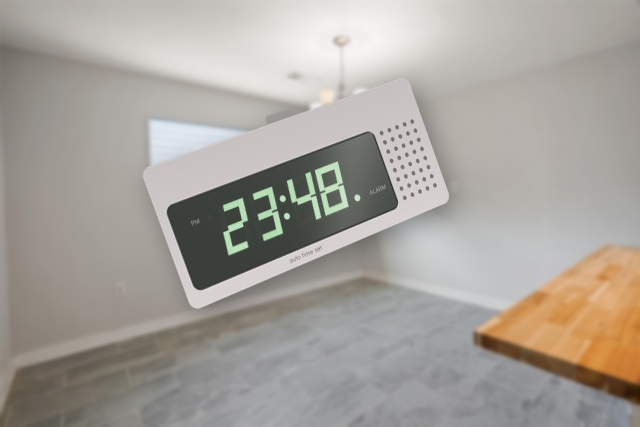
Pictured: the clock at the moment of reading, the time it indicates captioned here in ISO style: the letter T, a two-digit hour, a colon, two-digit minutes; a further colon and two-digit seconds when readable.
T23:48
